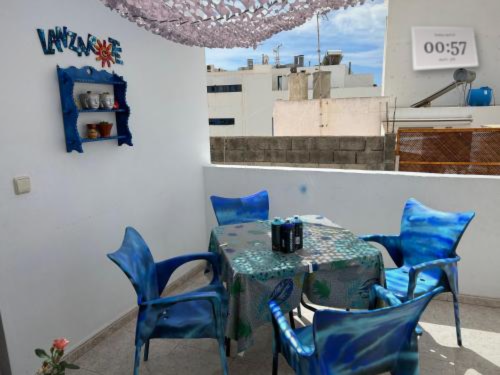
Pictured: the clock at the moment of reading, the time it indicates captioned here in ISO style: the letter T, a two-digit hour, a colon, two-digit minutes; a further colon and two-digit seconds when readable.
T00:57
